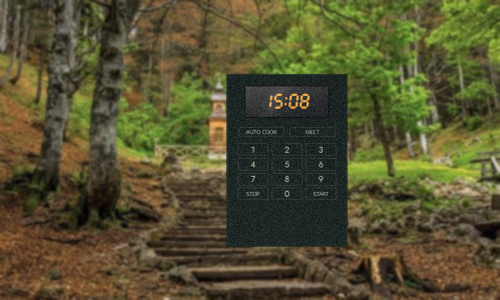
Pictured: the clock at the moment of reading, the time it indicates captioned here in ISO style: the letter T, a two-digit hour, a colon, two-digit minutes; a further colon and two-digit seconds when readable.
T15:08
